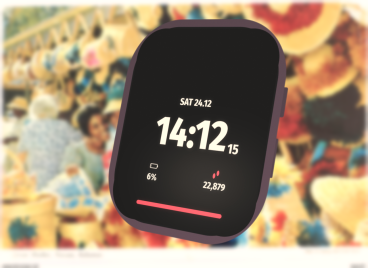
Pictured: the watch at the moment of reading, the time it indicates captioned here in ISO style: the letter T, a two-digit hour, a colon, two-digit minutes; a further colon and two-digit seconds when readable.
T14:12:15
